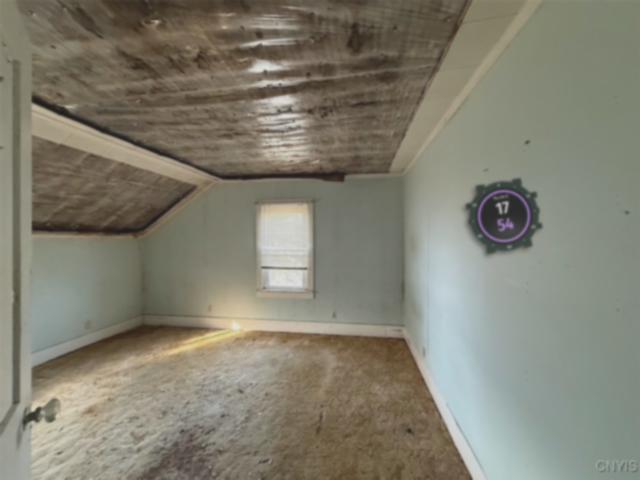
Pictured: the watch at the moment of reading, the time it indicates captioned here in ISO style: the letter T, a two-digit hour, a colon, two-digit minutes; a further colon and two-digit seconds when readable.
T17:54
